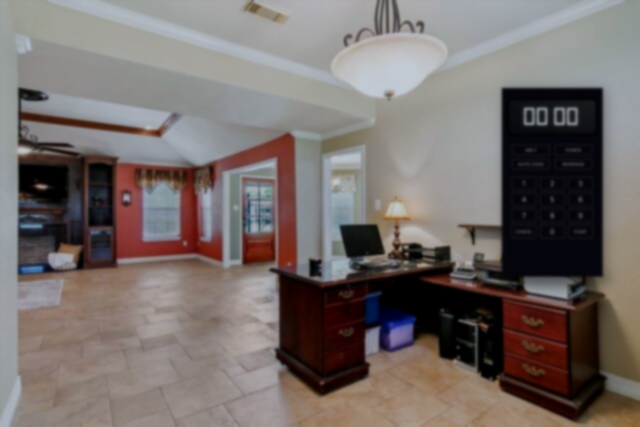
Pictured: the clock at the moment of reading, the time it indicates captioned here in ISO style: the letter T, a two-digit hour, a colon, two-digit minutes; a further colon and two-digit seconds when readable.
T00:00
